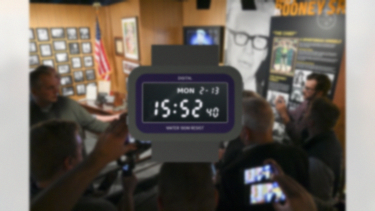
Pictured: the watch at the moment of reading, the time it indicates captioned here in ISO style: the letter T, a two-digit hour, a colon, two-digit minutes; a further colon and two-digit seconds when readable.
T15:52
